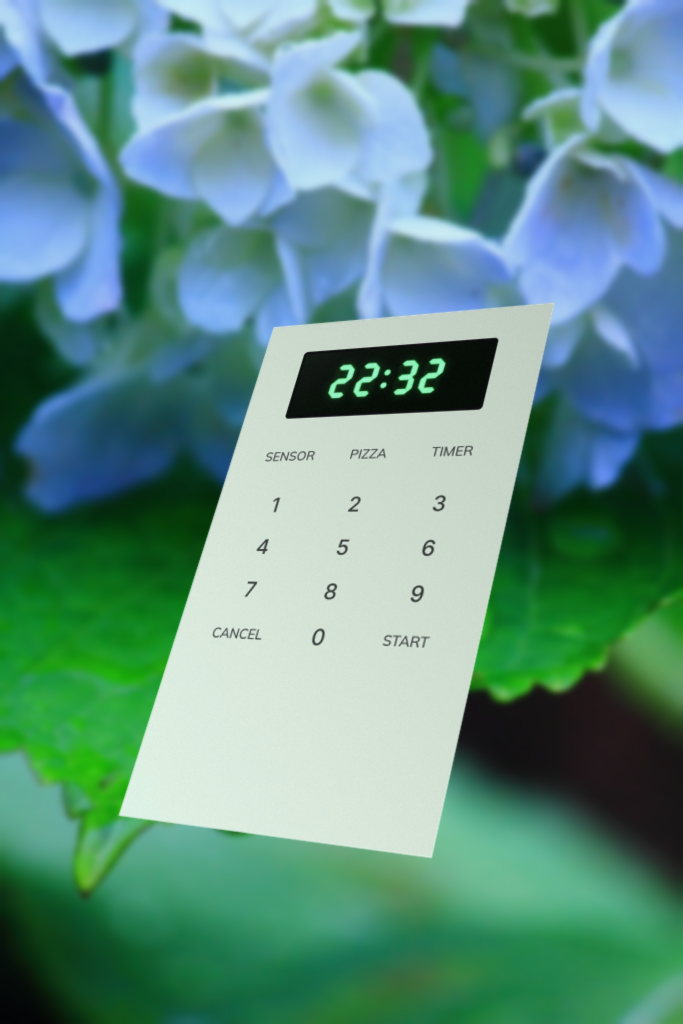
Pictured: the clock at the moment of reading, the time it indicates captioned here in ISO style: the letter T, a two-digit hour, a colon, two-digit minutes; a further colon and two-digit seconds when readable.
T22:32
